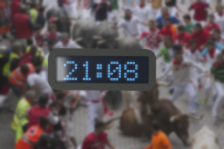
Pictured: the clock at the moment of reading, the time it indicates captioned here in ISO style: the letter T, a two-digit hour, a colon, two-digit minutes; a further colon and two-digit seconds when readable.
T21:08
